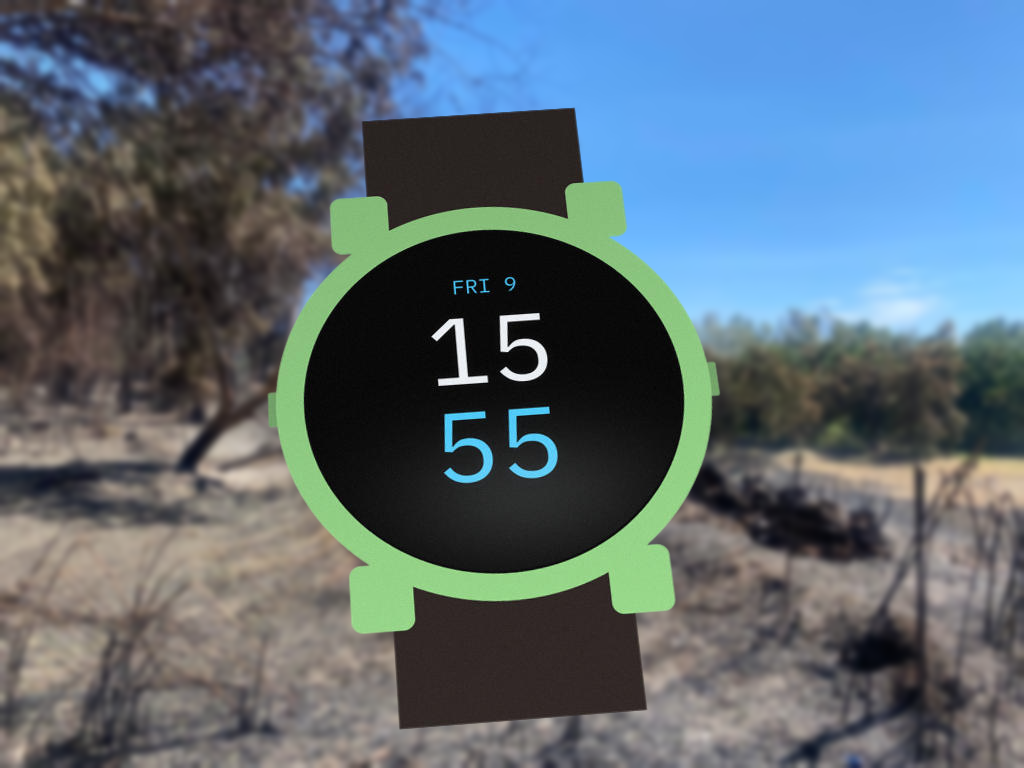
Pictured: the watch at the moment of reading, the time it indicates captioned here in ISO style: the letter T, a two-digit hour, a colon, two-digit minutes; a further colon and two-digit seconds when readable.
T15:55
